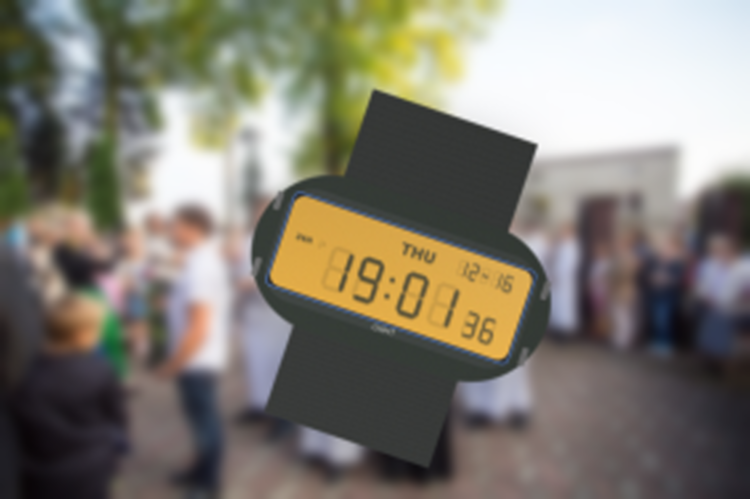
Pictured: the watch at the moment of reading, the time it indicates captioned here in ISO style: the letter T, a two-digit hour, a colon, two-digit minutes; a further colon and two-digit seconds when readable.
T19:01:36
